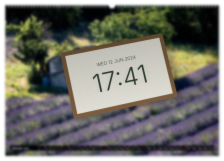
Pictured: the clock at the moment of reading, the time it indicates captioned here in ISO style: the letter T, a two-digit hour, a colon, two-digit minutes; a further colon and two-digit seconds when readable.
T17:41
